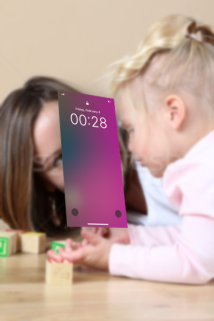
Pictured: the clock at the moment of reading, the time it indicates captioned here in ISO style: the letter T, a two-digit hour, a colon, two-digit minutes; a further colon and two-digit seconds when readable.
T00:28
